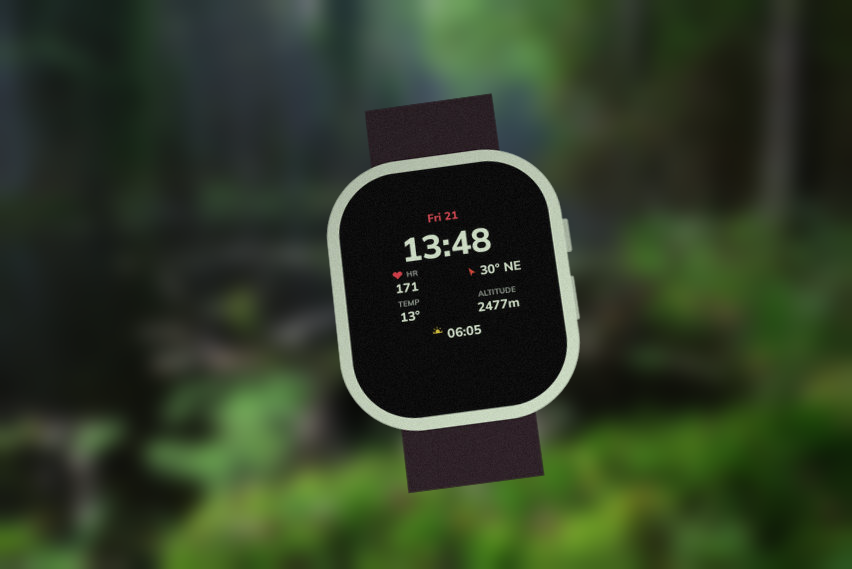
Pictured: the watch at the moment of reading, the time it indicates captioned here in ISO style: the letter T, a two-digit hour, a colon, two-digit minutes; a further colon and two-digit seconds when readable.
T13:48
